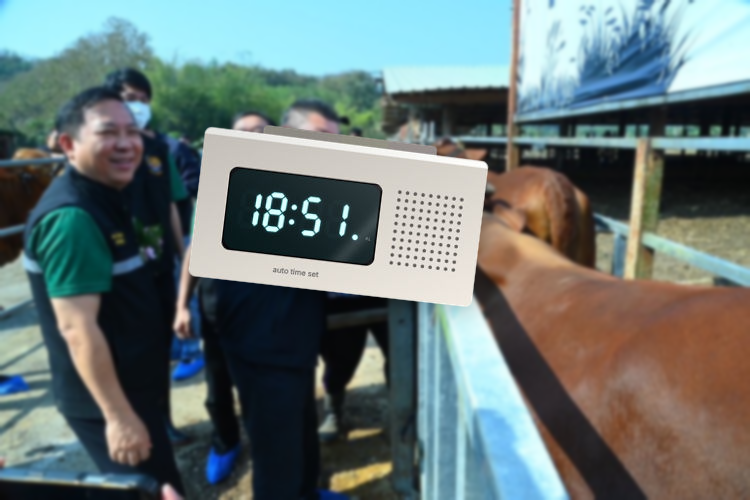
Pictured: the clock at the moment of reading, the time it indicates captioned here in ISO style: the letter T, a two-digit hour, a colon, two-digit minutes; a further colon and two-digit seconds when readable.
T18:51
